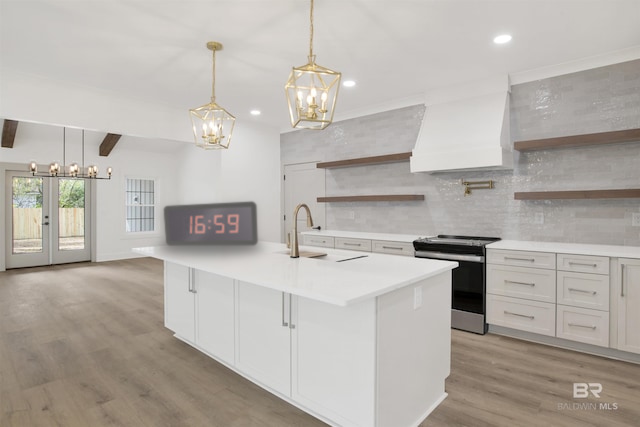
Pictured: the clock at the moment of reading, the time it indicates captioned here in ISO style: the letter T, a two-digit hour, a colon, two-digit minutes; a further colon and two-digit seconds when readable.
T16:59
